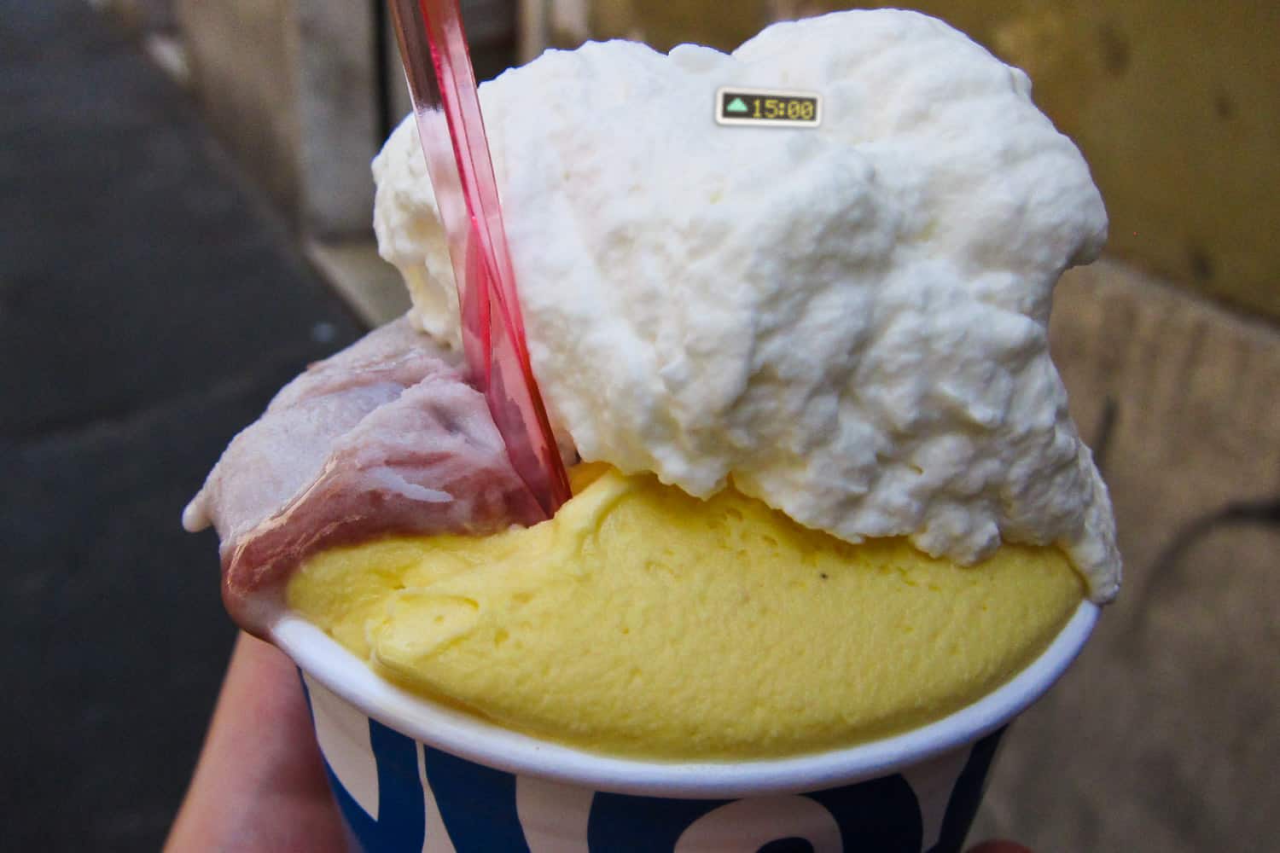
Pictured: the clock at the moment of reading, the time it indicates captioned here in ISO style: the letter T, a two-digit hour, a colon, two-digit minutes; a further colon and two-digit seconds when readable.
T15:00
